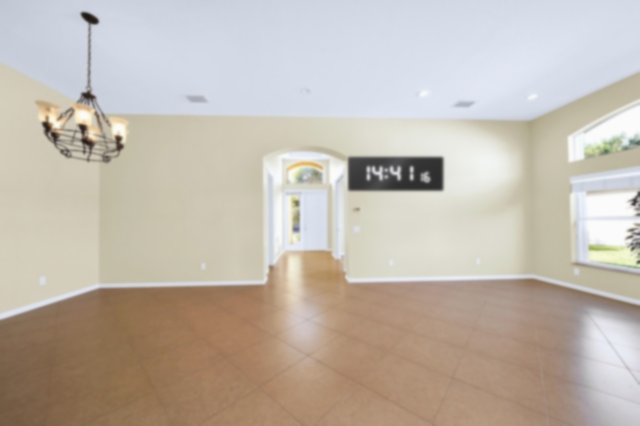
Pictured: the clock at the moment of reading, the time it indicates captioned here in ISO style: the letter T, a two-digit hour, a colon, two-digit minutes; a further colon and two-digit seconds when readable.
T14:41
